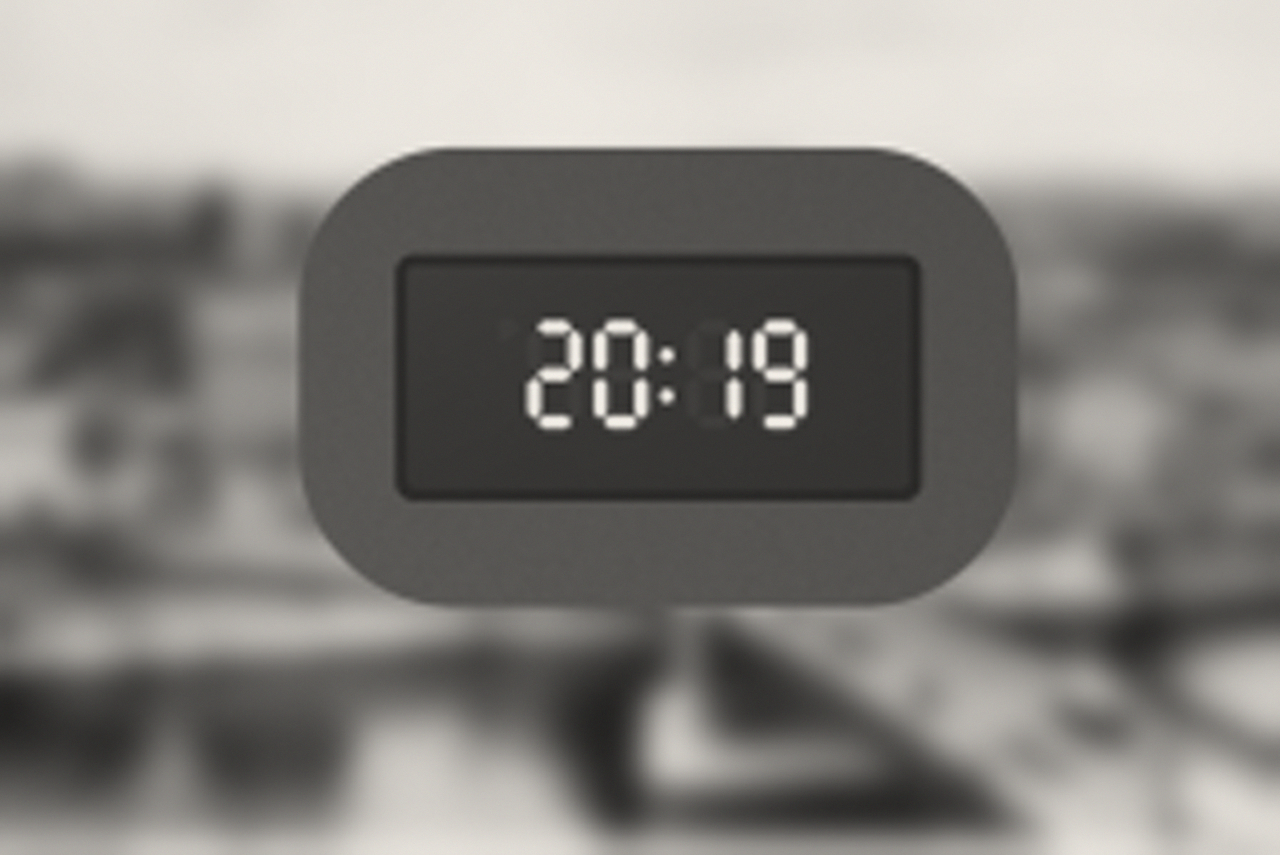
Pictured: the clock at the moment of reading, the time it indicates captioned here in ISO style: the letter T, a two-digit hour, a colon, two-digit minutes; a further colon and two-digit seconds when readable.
T20:19
